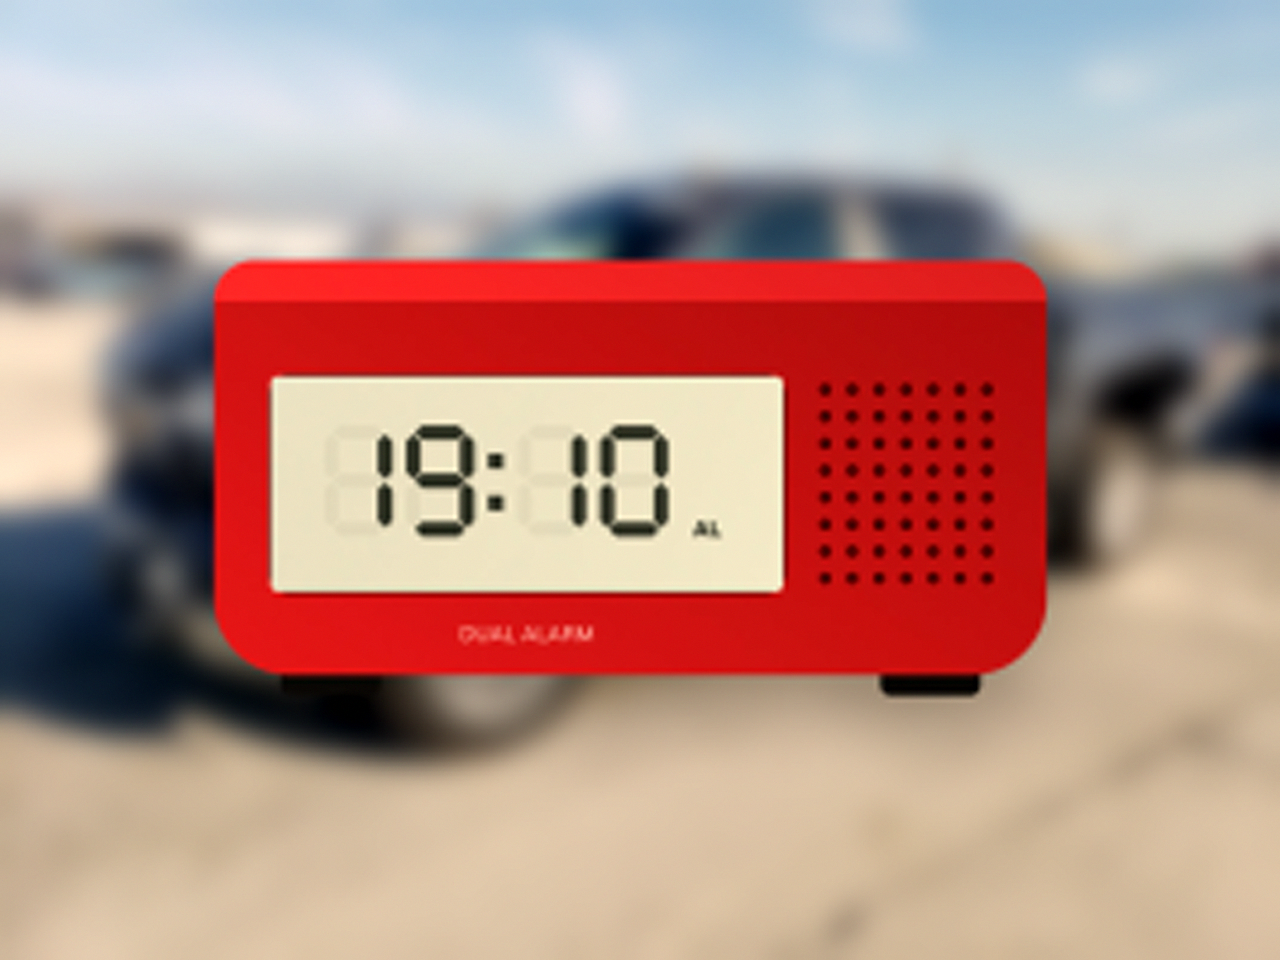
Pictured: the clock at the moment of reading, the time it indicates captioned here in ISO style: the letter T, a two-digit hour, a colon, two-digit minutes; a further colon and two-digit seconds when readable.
T19:10
